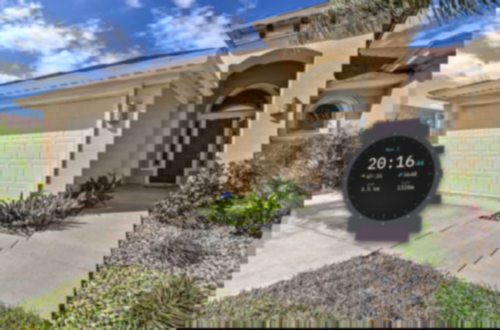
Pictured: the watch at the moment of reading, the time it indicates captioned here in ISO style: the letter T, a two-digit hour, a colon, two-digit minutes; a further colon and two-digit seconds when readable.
T20:16
